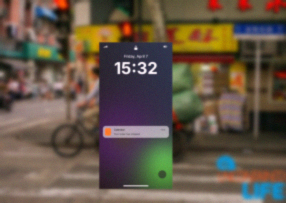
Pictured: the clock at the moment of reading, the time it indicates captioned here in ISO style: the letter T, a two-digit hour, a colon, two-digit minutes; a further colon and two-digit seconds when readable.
T15:32
